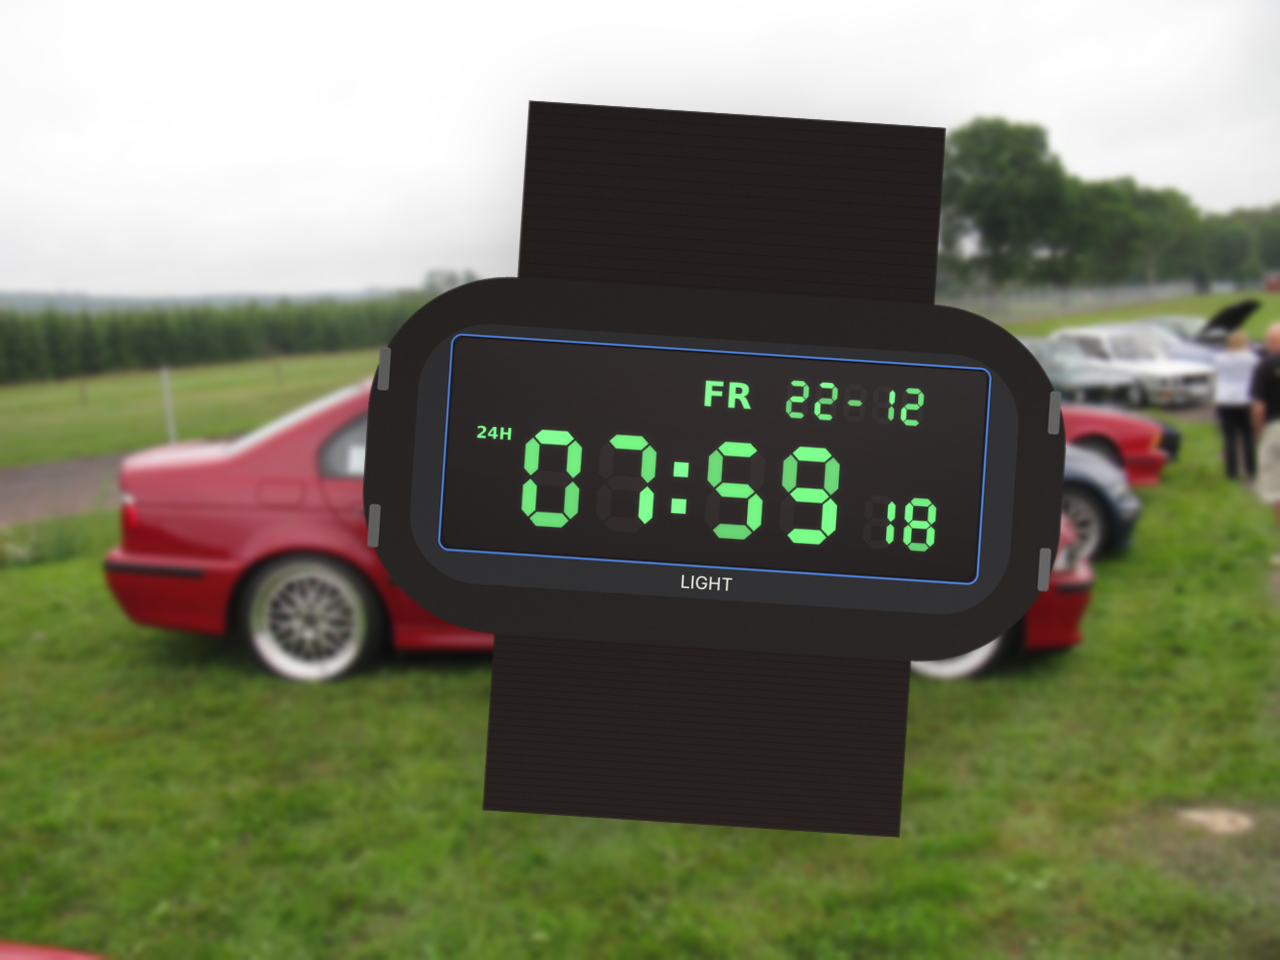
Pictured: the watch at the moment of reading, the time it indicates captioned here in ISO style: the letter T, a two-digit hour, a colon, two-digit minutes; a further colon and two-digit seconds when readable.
T07:59:18
